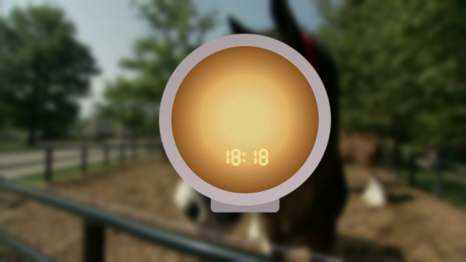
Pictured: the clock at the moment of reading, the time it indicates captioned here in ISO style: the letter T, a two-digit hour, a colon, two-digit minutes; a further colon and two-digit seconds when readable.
T18:18
